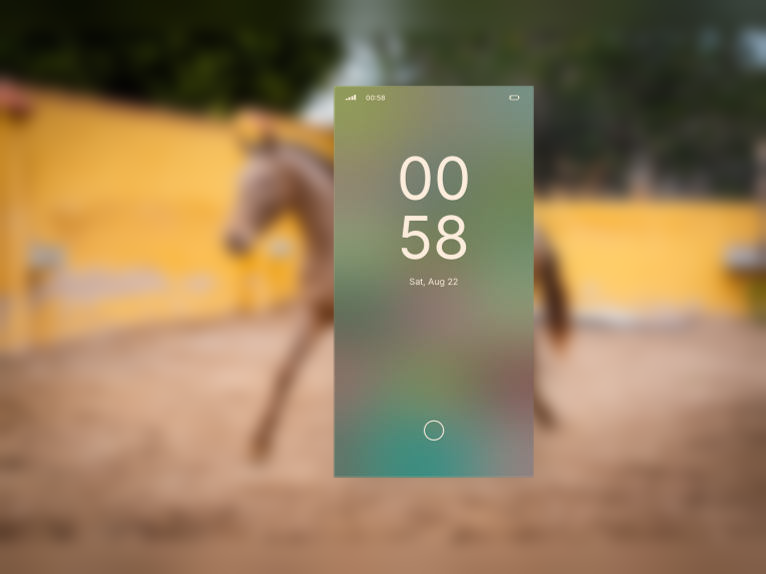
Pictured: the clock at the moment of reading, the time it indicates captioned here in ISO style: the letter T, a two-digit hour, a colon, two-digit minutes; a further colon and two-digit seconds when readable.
T00:58
